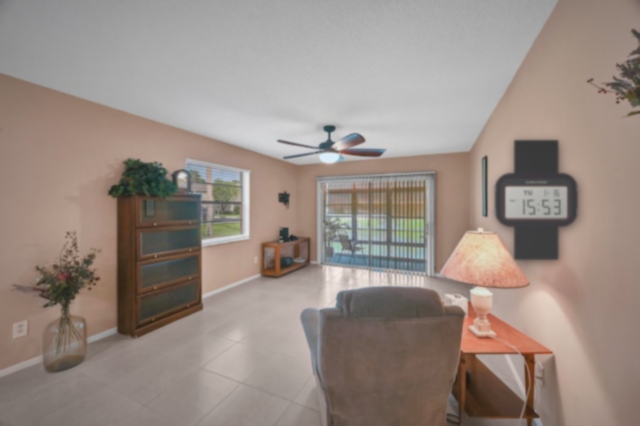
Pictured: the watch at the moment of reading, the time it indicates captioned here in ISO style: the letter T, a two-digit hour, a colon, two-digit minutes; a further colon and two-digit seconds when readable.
T15:53
